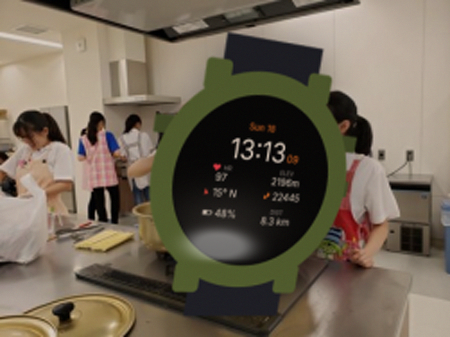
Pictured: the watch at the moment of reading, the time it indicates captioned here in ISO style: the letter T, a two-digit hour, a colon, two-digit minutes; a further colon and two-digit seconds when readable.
T13:13
